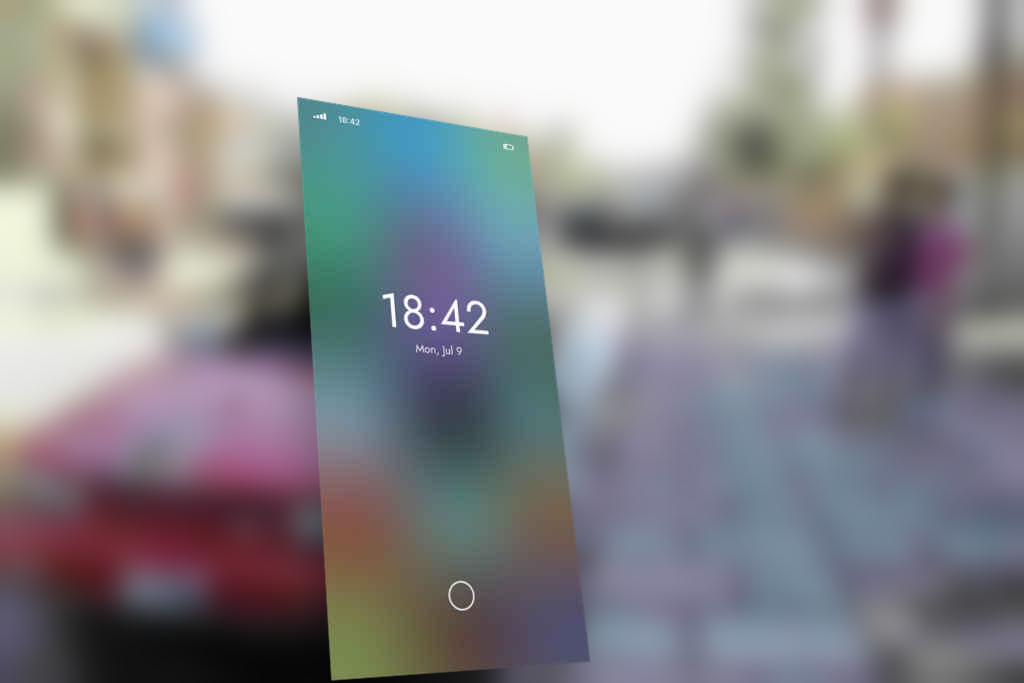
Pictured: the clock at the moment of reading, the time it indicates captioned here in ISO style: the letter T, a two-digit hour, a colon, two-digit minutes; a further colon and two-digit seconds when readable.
T18:42
